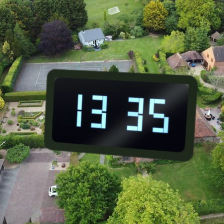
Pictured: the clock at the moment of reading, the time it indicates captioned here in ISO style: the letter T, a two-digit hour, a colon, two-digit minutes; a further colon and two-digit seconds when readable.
T13:35
